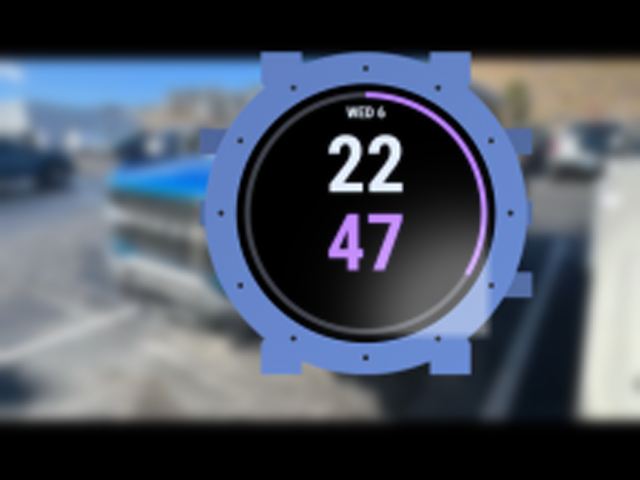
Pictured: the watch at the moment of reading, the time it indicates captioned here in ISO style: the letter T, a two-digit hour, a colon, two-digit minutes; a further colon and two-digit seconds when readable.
T22:47
